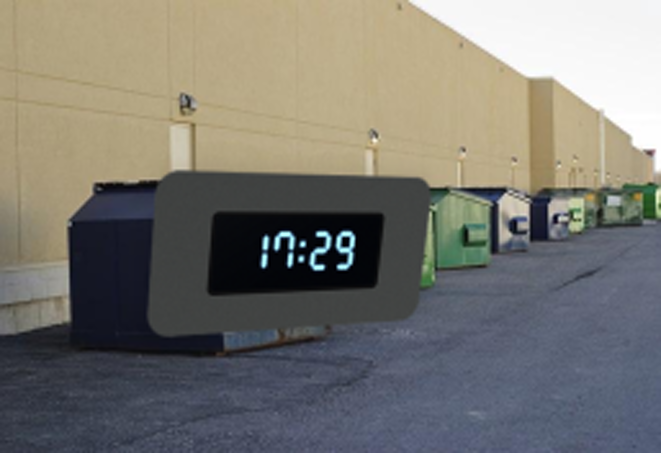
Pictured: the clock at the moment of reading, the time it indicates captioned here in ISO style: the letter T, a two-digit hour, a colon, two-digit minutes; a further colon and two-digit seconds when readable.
T17:29
